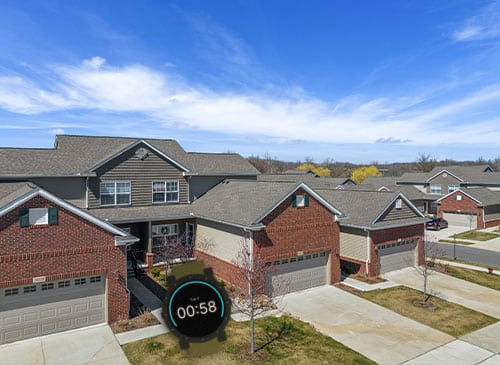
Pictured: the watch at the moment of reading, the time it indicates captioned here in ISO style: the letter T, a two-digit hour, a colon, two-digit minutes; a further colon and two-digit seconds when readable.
T00:58
